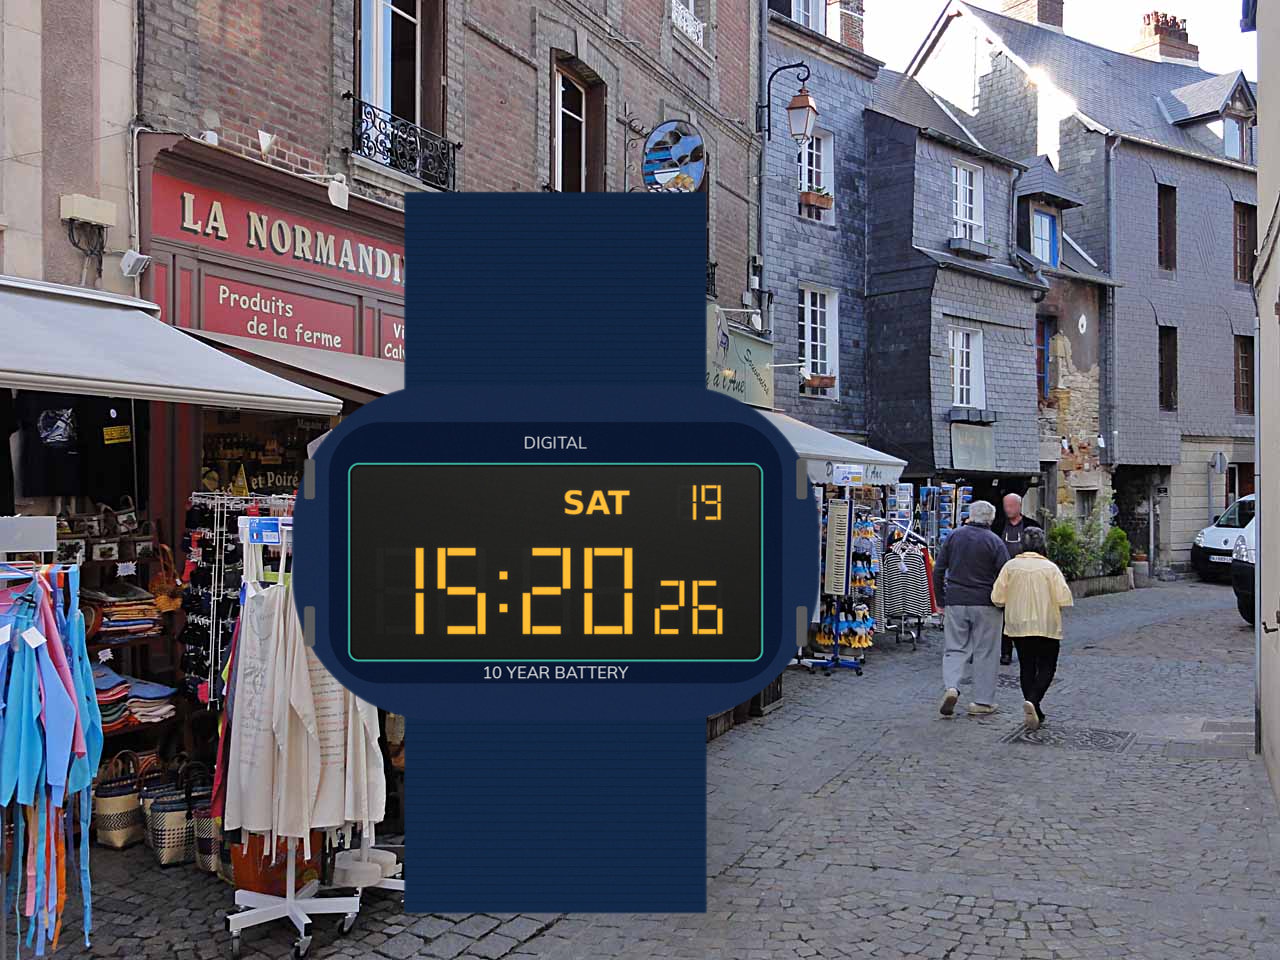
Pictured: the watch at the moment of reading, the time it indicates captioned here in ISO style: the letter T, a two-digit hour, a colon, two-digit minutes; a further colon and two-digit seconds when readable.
T15:20:26
